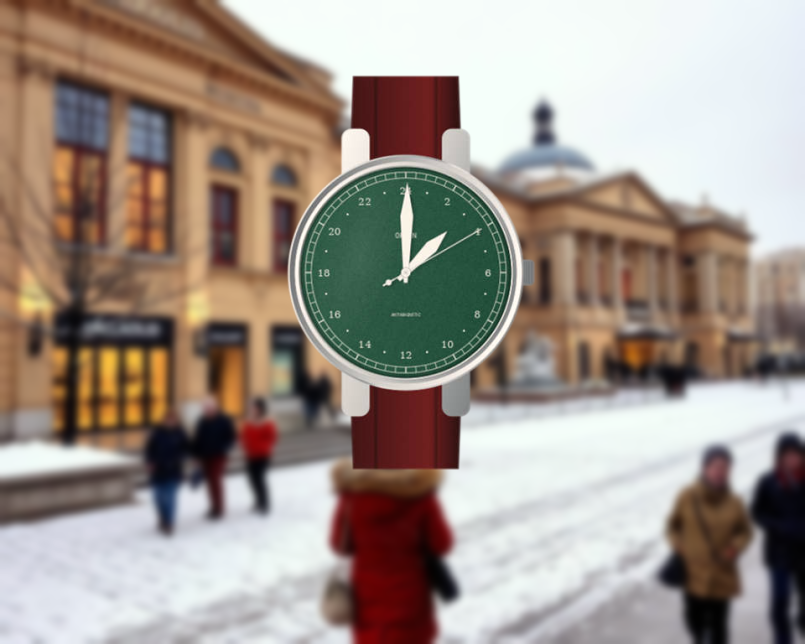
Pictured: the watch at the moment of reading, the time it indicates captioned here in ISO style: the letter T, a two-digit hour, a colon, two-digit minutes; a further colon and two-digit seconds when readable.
T03:00:10
